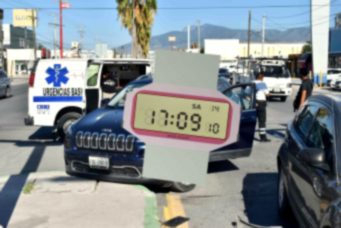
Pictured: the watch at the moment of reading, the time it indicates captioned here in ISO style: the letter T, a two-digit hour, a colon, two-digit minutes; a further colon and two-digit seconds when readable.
T17:09:10
